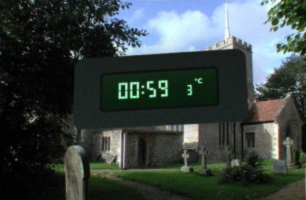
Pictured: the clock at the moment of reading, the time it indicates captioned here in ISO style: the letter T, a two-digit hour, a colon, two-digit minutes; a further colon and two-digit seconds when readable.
T00:59
